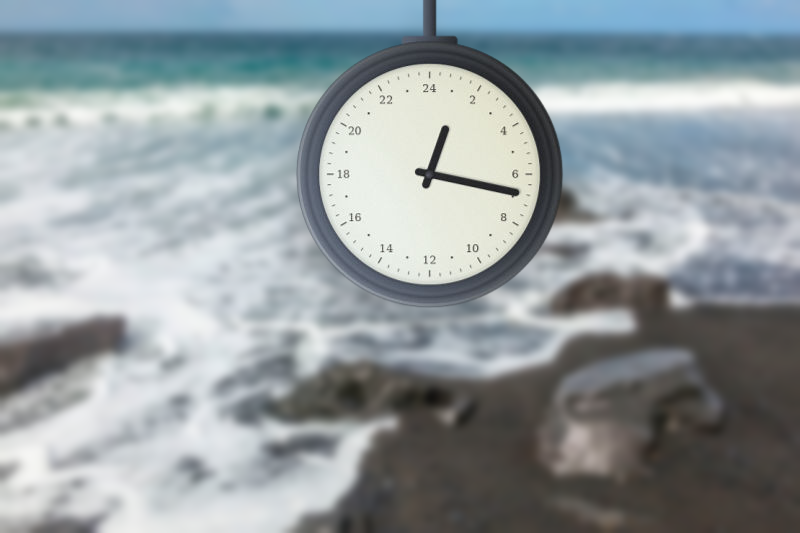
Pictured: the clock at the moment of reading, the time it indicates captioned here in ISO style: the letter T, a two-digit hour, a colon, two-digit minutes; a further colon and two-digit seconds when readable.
T01:17
